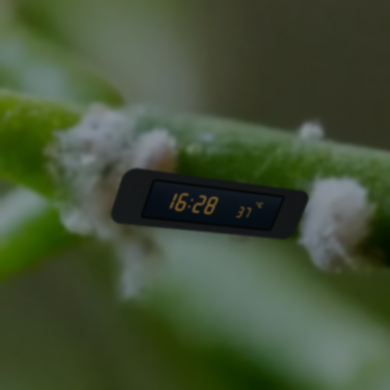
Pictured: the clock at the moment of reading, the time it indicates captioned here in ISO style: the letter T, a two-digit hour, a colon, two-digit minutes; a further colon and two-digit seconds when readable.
T16:28
